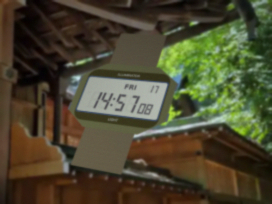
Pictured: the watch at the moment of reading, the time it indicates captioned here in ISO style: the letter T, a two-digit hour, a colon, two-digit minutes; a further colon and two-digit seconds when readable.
T14:57:08
